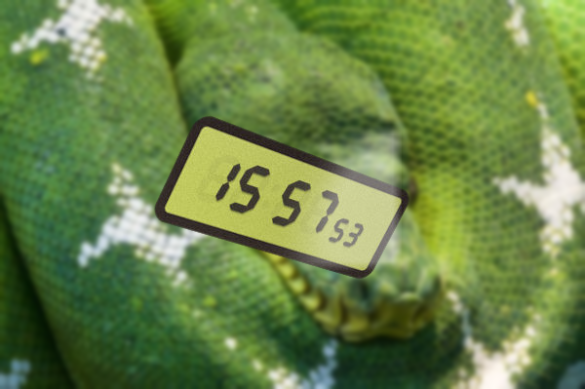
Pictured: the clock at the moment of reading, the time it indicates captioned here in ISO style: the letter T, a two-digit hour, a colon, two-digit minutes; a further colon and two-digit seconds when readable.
T15:57:53
